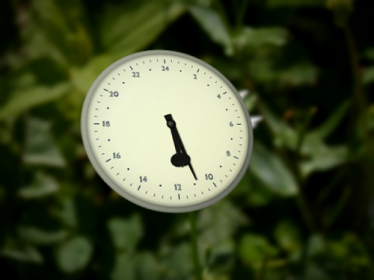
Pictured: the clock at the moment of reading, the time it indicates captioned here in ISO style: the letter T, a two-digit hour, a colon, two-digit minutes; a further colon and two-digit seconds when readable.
T11:27
